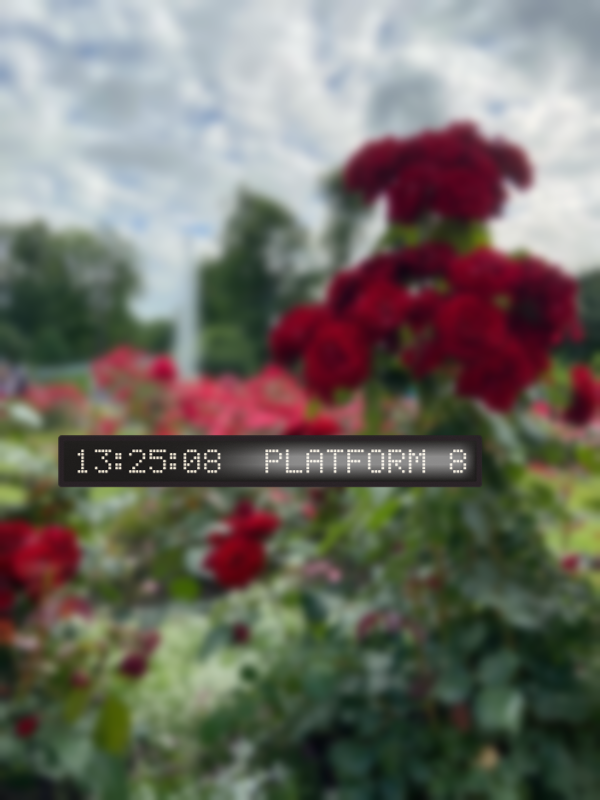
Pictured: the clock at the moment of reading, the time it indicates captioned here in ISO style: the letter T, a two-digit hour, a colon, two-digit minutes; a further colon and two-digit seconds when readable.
T13:25:08
